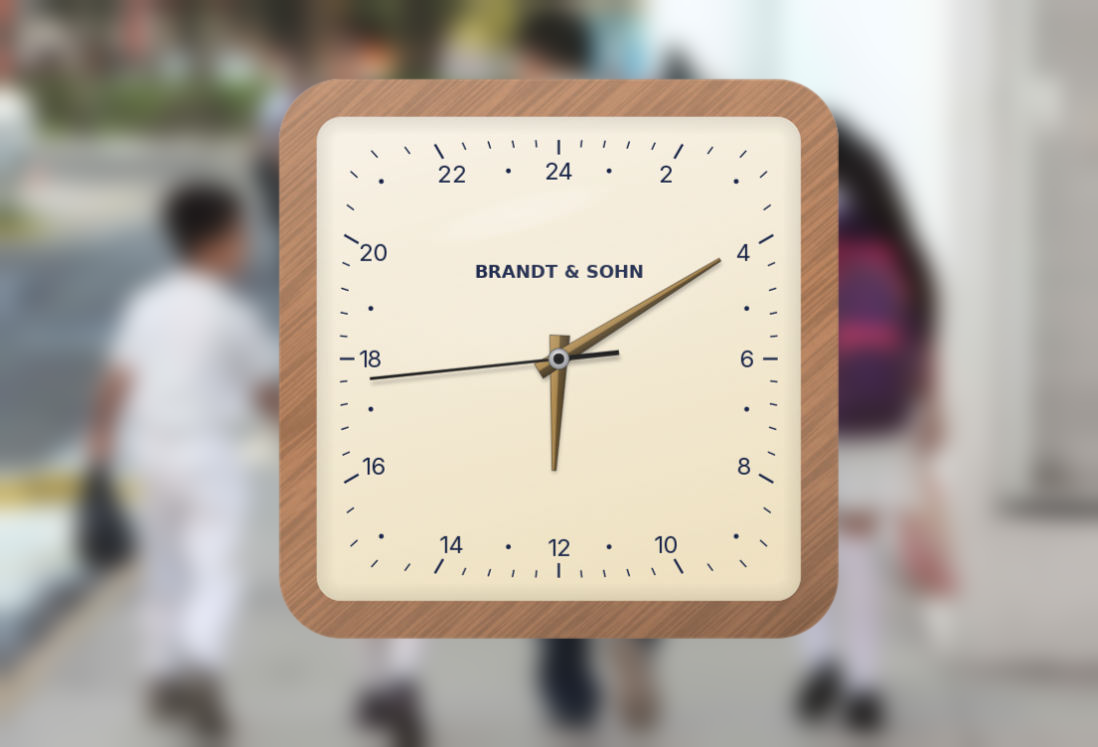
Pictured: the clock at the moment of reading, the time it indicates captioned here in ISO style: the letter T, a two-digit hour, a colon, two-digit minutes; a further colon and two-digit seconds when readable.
T12:09:44
